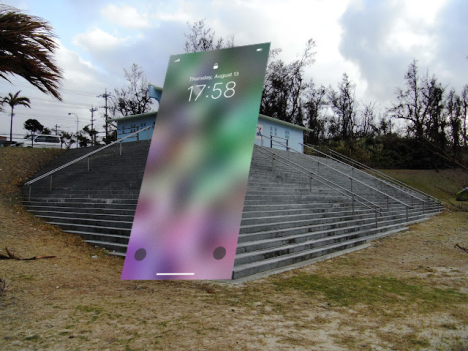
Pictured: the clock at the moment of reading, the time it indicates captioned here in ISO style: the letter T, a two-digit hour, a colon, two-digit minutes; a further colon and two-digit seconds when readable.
T17:58
